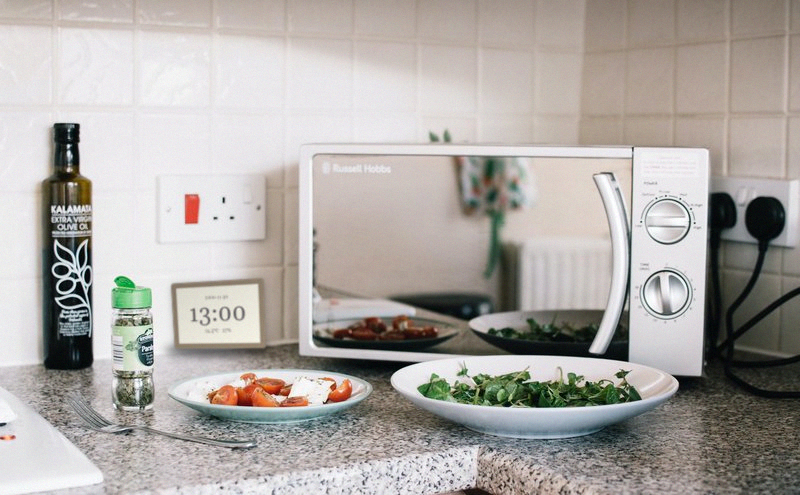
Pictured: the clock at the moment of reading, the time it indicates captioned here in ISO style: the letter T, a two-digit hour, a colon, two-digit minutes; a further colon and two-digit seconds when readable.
T13:00
